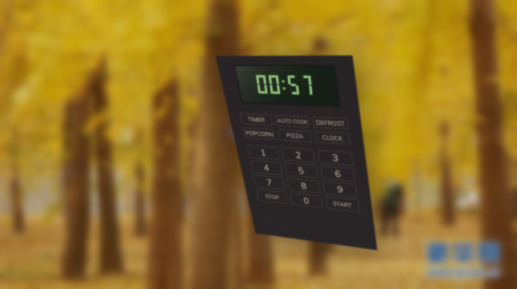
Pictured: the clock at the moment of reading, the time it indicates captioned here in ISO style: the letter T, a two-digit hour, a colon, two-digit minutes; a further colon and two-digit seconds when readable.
T00:57
